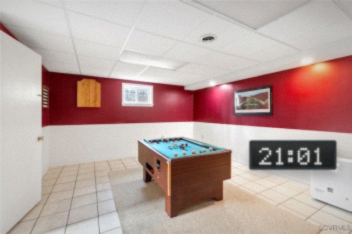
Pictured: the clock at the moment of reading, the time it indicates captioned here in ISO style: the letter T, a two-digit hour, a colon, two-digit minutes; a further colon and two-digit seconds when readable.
T21:01
